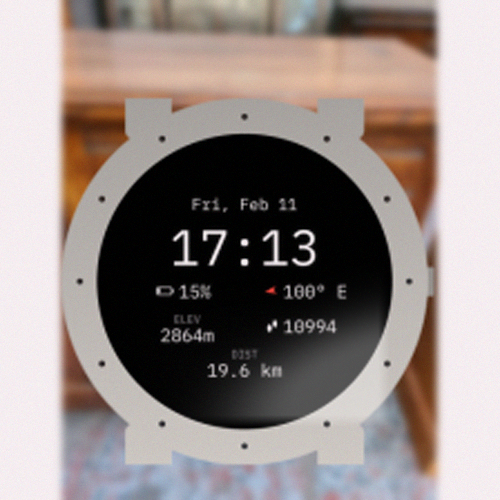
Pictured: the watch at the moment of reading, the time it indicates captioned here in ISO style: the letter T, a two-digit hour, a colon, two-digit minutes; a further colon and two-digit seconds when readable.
T17:13
